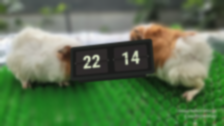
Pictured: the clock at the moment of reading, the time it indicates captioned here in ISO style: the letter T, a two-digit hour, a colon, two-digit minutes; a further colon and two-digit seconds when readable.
T22:14
